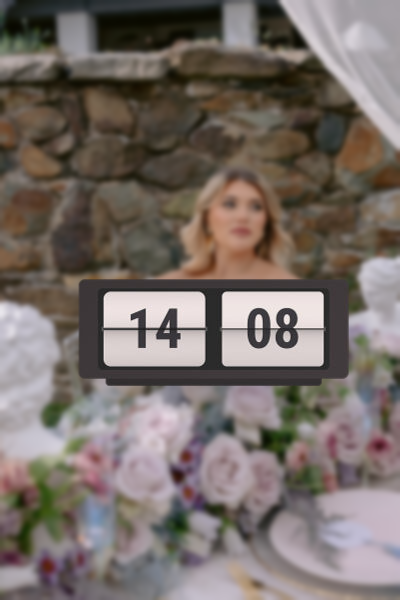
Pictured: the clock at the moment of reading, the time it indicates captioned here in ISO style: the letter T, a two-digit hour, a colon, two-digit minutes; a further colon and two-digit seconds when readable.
T14:08
